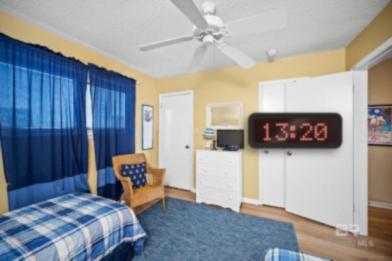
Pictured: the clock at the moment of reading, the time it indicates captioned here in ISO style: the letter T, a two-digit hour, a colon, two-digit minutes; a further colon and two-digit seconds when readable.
T13:20
